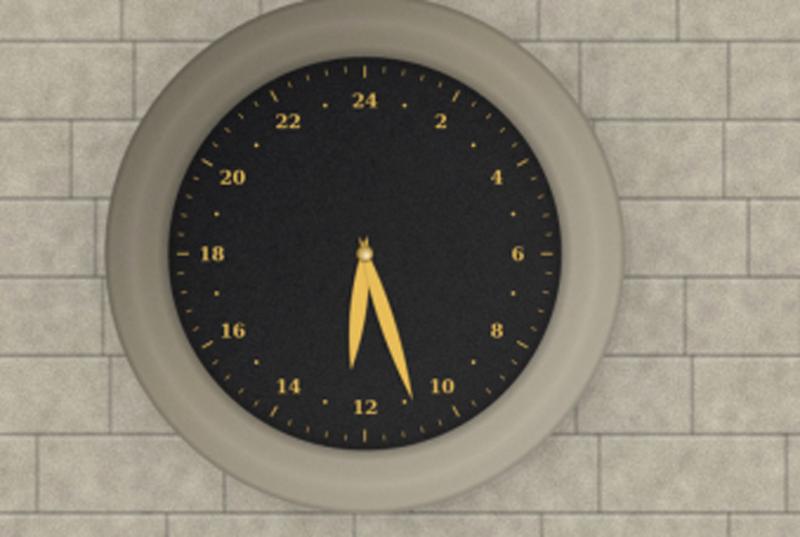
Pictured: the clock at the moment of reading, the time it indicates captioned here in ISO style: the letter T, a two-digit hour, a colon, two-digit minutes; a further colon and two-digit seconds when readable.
T12:27
